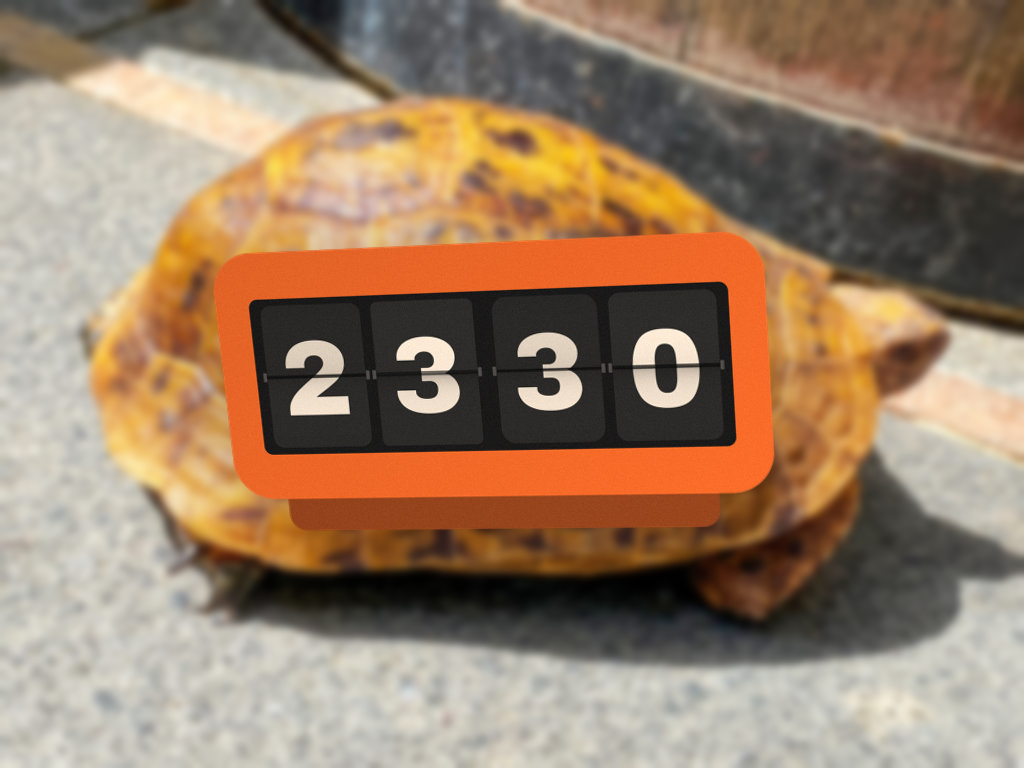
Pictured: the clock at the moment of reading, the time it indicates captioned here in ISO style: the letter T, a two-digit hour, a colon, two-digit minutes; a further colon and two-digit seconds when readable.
T23:30
